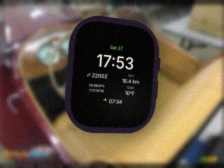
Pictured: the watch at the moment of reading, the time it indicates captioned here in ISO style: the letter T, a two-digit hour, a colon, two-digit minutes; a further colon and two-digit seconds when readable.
T17:53
